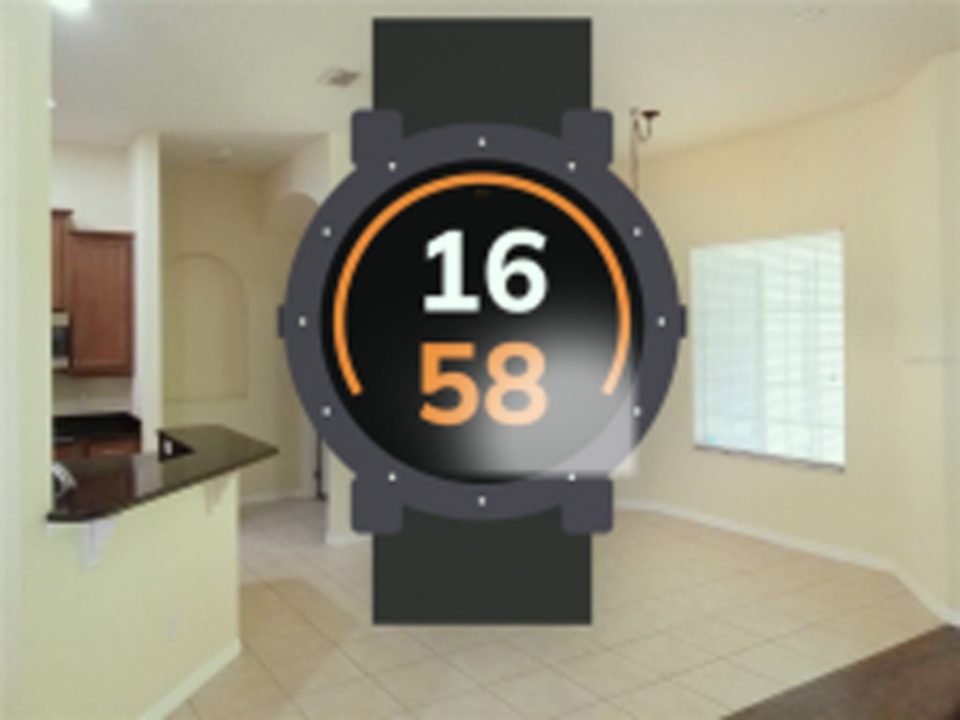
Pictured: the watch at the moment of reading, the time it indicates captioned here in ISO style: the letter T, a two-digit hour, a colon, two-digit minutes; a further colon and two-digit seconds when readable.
T16:58
